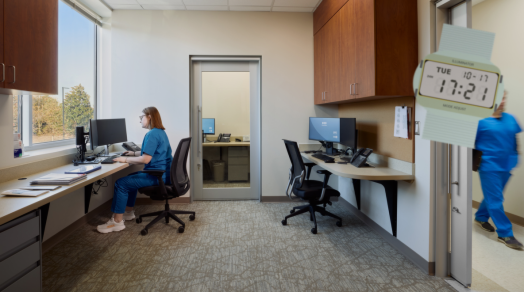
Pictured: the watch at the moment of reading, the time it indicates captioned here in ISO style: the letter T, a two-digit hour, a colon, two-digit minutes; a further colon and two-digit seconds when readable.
T17:21
